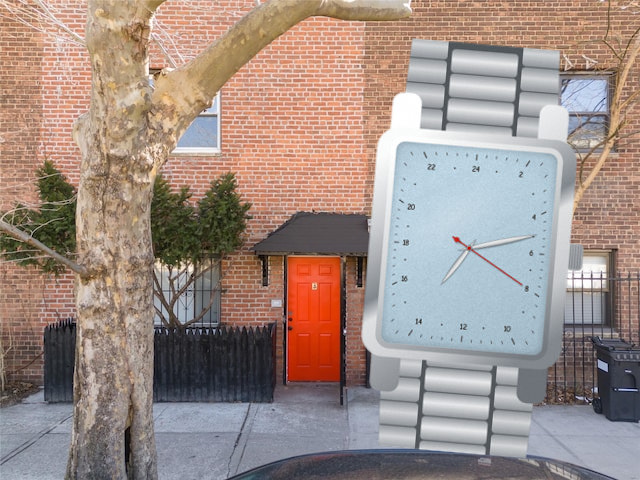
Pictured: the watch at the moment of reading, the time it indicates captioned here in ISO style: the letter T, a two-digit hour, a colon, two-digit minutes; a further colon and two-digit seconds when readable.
T14:12:20
